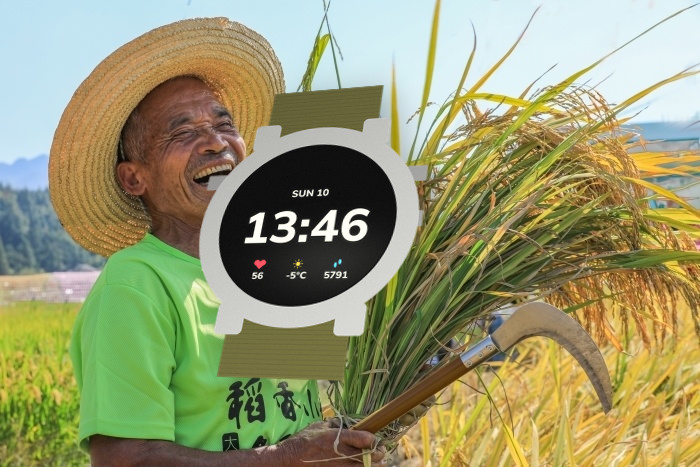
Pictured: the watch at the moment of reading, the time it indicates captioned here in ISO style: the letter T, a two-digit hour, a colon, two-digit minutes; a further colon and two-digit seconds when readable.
T13:46
